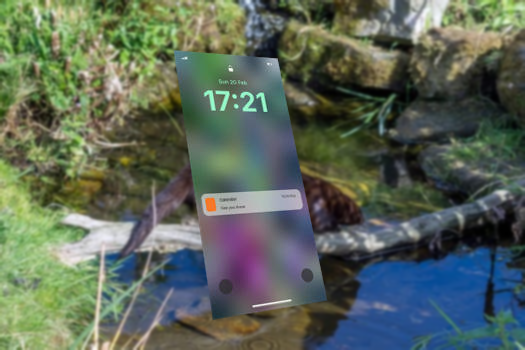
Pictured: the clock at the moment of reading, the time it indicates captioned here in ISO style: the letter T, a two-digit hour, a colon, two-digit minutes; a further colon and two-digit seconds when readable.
T17:21
